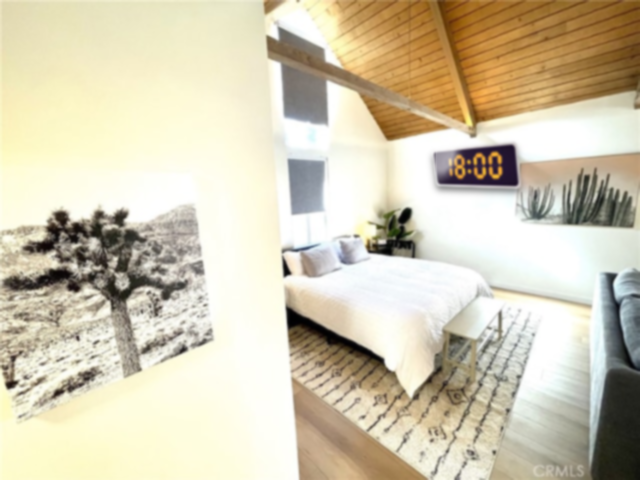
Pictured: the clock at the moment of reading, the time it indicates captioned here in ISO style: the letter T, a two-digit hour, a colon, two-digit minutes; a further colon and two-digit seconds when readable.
T18:00
